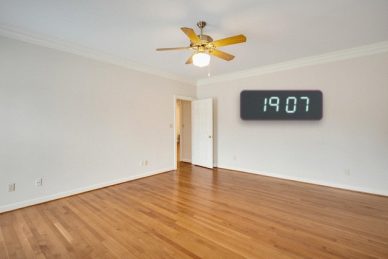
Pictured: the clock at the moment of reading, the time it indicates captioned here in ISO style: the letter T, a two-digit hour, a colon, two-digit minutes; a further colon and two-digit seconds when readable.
T19:07
